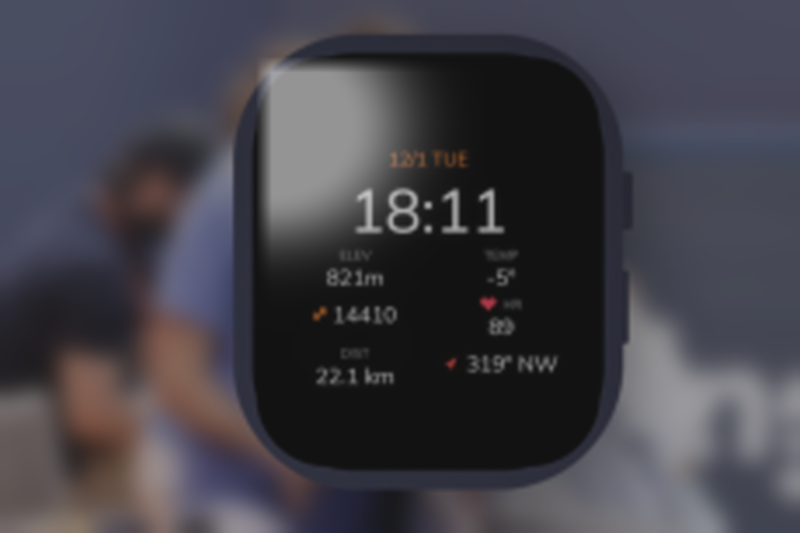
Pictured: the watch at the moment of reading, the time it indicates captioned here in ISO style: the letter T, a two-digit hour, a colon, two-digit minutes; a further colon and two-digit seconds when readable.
T18:11
